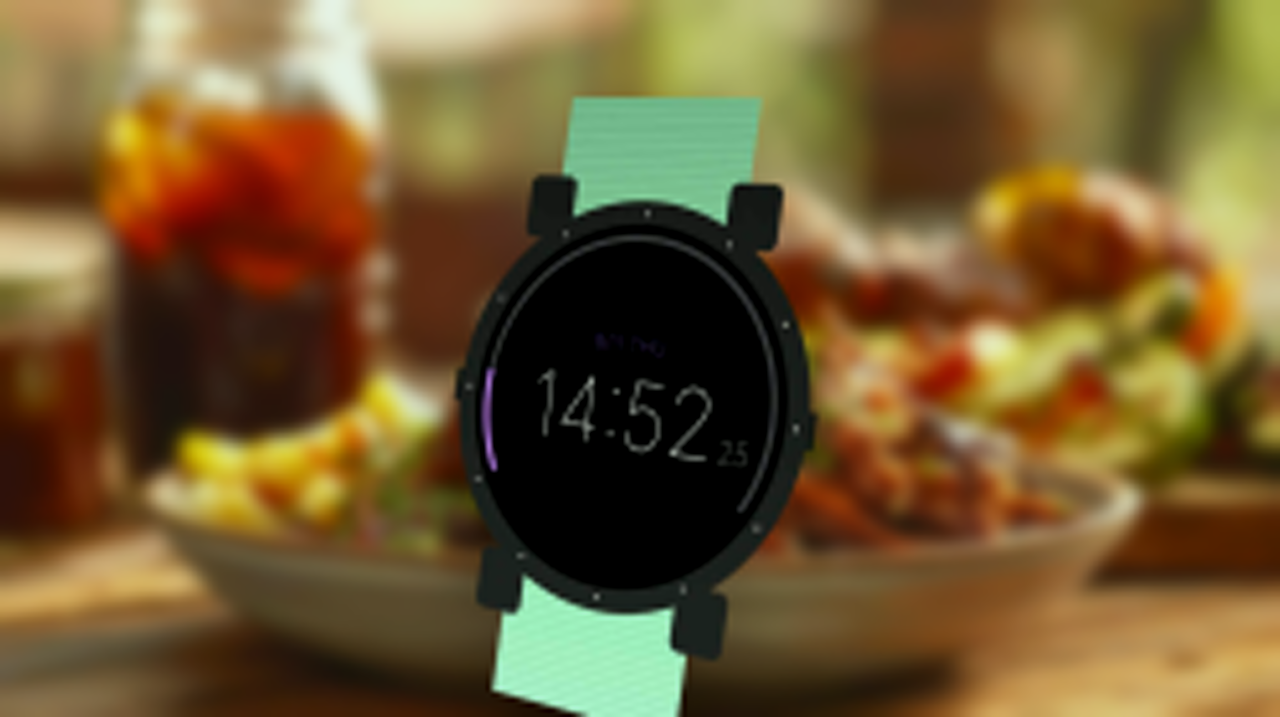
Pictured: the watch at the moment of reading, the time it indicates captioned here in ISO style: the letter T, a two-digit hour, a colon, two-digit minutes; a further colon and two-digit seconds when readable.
T14:52
